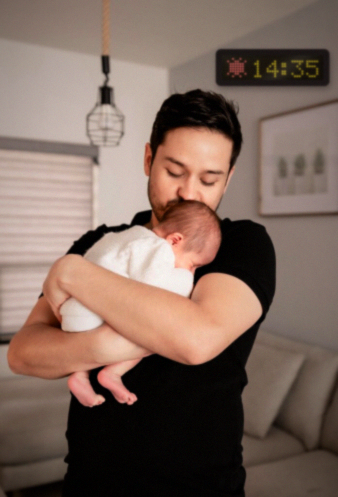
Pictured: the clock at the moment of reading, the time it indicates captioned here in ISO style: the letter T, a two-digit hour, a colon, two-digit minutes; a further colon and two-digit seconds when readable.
T14:35
